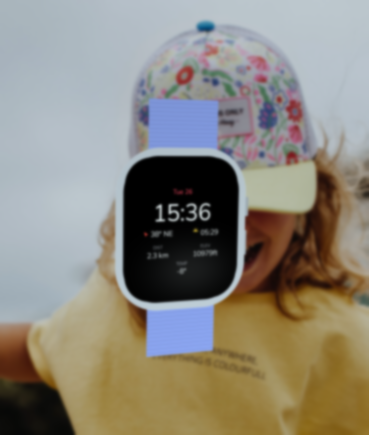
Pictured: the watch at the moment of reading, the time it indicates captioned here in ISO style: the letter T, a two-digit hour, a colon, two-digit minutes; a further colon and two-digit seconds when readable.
T15:36
